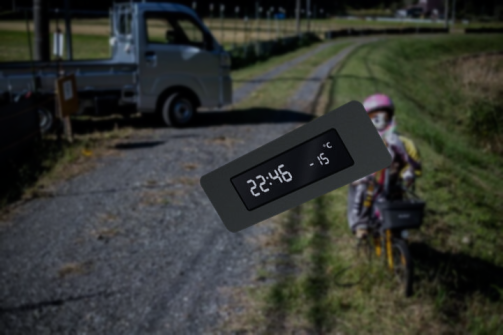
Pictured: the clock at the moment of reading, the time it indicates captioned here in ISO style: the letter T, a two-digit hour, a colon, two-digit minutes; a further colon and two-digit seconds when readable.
T22:46
